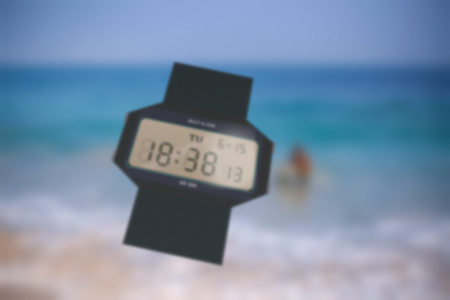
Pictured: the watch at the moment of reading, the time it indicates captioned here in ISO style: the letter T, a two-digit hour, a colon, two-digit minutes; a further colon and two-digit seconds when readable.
T18:38:13
